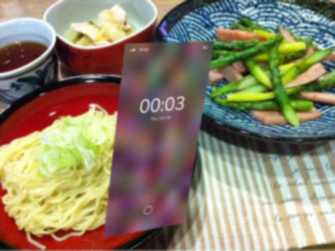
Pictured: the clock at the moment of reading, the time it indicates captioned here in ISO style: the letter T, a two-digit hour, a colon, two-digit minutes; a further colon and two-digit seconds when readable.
T00:03
